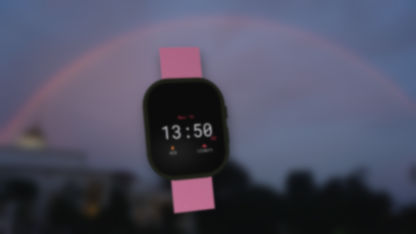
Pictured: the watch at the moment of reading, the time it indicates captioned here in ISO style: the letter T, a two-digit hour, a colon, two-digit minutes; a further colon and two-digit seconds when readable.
T13:50
